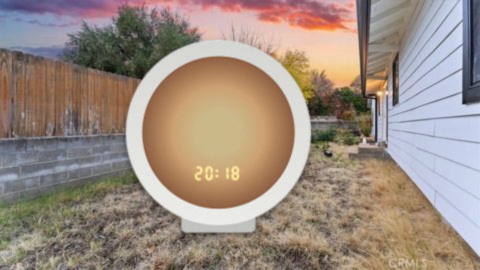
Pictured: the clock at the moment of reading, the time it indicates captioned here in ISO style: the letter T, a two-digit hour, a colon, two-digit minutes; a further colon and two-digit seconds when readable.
T20:18
